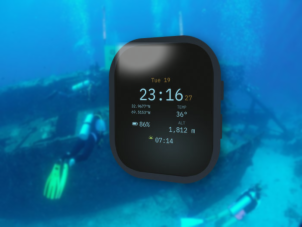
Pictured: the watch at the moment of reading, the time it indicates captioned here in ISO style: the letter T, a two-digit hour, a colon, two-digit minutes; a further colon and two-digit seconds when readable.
T23:16
